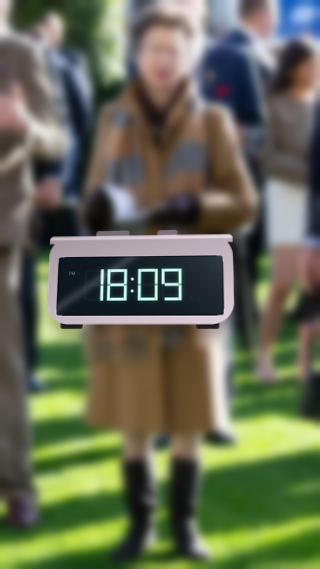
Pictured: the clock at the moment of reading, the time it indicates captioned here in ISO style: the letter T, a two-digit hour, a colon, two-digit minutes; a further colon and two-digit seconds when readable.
T18:09
